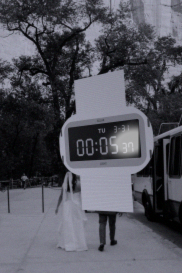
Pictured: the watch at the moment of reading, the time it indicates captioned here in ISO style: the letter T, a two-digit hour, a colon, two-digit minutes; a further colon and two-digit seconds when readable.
T00:05:37
